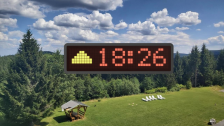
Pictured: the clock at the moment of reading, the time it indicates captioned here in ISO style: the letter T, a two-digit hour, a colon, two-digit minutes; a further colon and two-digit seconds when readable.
T18:26
